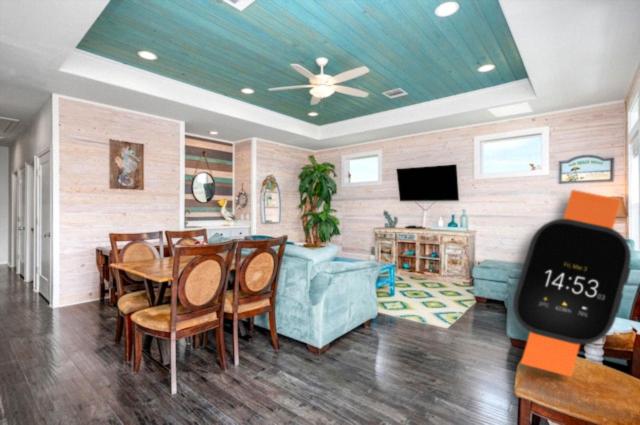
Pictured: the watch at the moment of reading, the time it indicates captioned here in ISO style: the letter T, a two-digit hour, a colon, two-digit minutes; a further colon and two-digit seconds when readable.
T14:53
